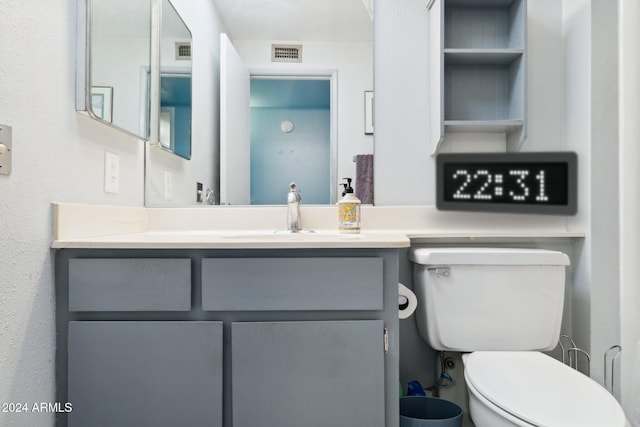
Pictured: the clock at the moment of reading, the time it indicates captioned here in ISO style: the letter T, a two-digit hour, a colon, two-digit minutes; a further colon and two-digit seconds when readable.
T22:31
